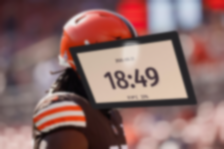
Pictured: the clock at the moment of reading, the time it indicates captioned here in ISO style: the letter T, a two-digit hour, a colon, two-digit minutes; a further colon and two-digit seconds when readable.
T18:49
